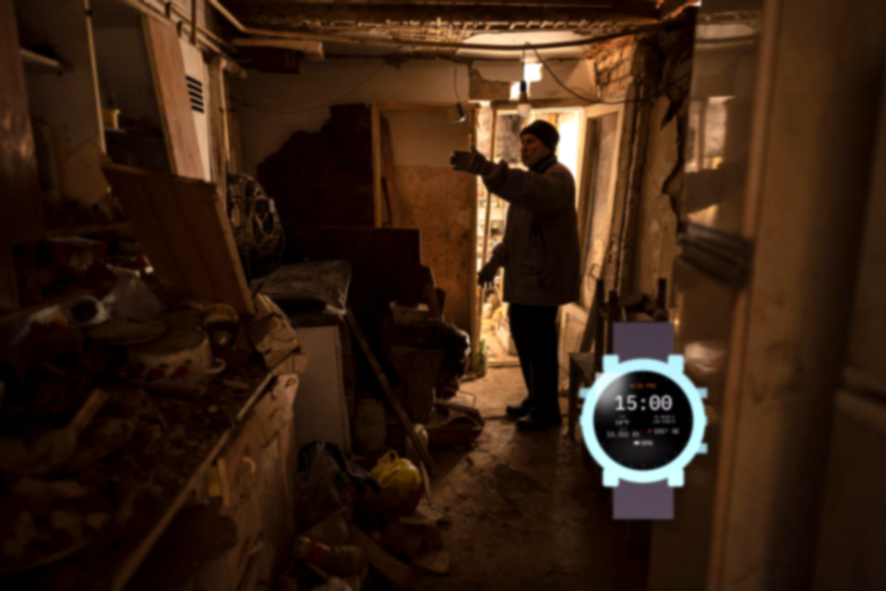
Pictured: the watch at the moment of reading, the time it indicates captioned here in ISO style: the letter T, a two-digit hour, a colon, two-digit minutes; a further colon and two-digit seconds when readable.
T15:00
